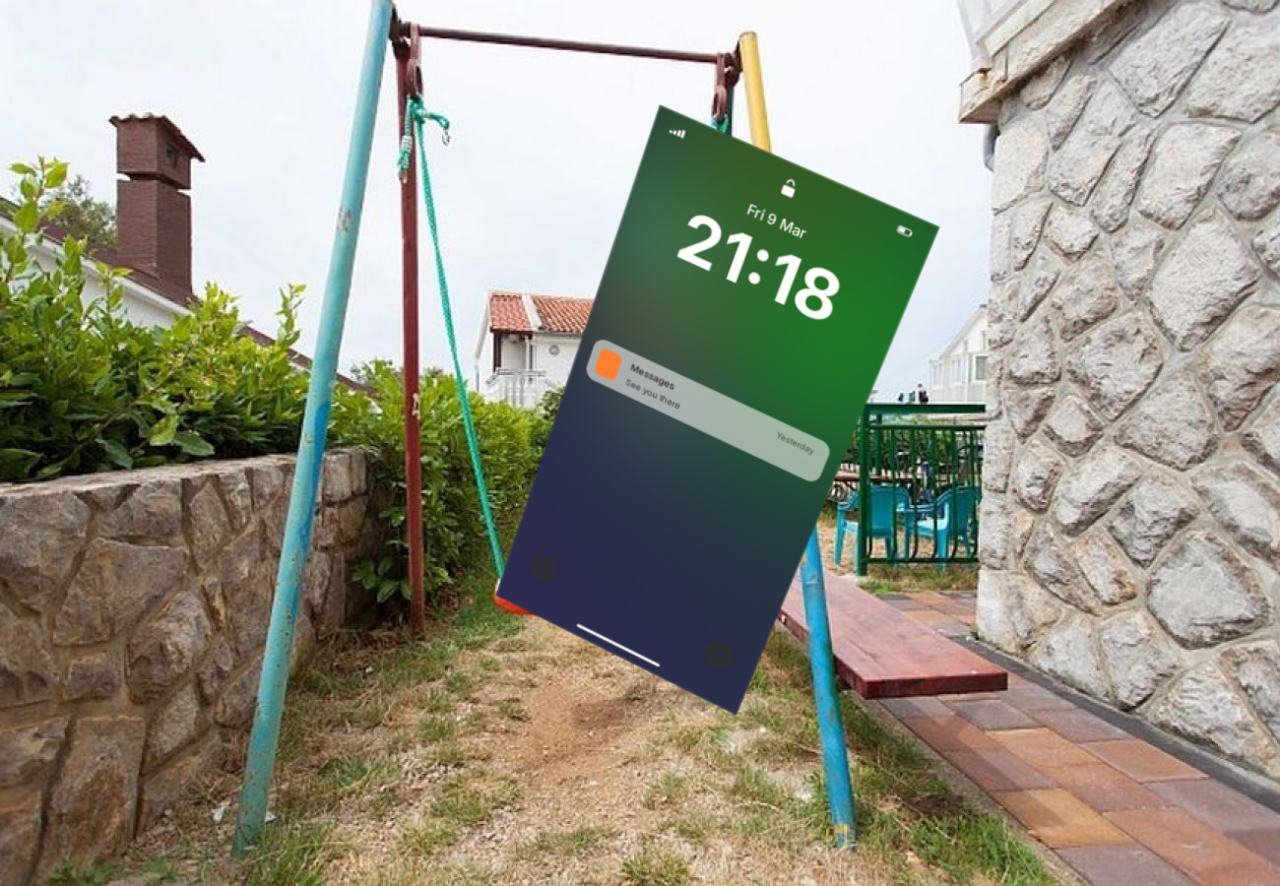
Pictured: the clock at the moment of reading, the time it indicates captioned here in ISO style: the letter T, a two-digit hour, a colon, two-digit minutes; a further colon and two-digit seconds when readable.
T21:18
